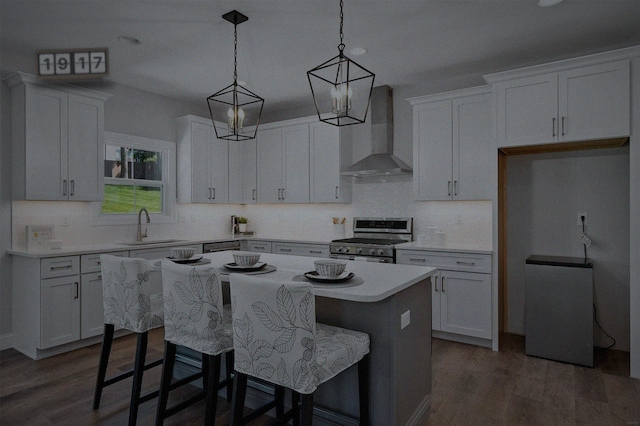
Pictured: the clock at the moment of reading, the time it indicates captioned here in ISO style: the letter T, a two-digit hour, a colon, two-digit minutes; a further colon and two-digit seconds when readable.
T19:17
